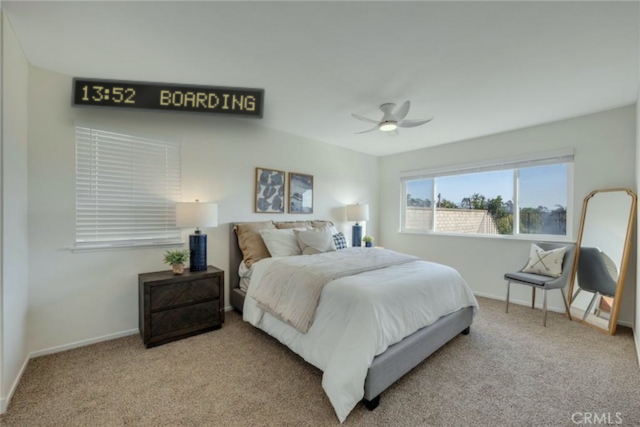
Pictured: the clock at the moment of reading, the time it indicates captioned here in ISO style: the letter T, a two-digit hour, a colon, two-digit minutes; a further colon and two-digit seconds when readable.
T13:52
